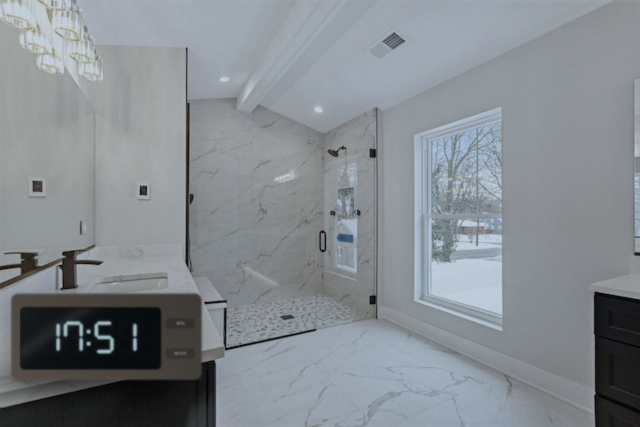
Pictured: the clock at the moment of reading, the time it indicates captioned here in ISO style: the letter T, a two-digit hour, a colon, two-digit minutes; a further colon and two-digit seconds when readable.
T17:51
